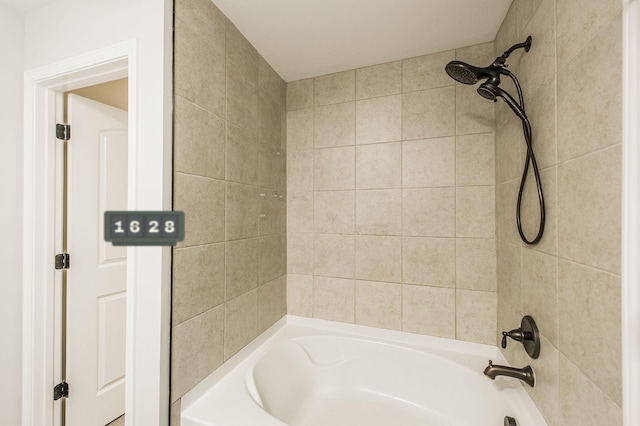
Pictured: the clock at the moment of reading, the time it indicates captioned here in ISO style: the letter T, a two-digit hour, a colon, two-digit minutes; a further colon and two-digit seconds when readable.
T16:28
